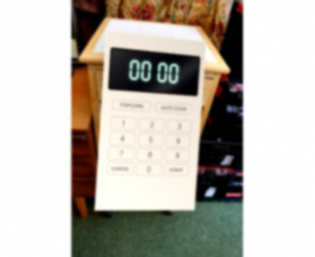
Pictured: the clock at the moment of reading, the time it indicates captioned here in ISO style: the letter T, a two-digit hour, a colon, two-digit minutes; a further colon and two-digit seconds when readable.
T00:00
